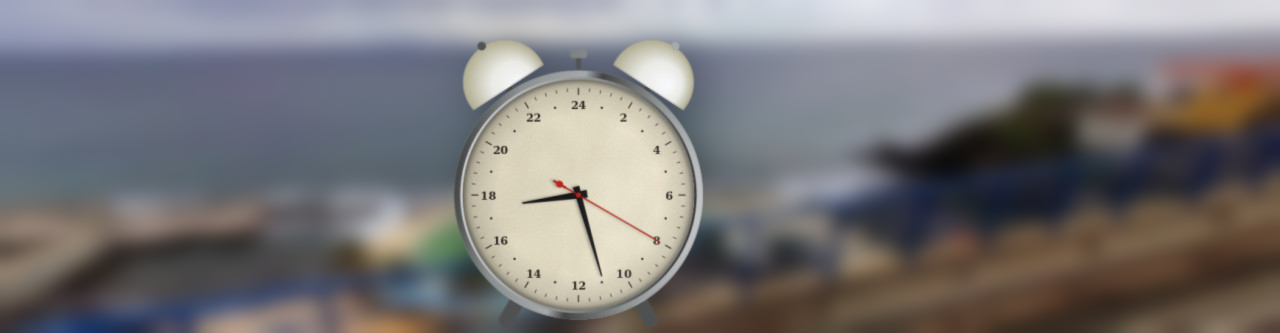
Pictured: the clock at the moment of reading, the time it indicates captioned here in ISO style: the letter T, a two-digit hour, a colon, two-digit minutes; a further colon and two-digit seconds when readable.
T17:27:20
